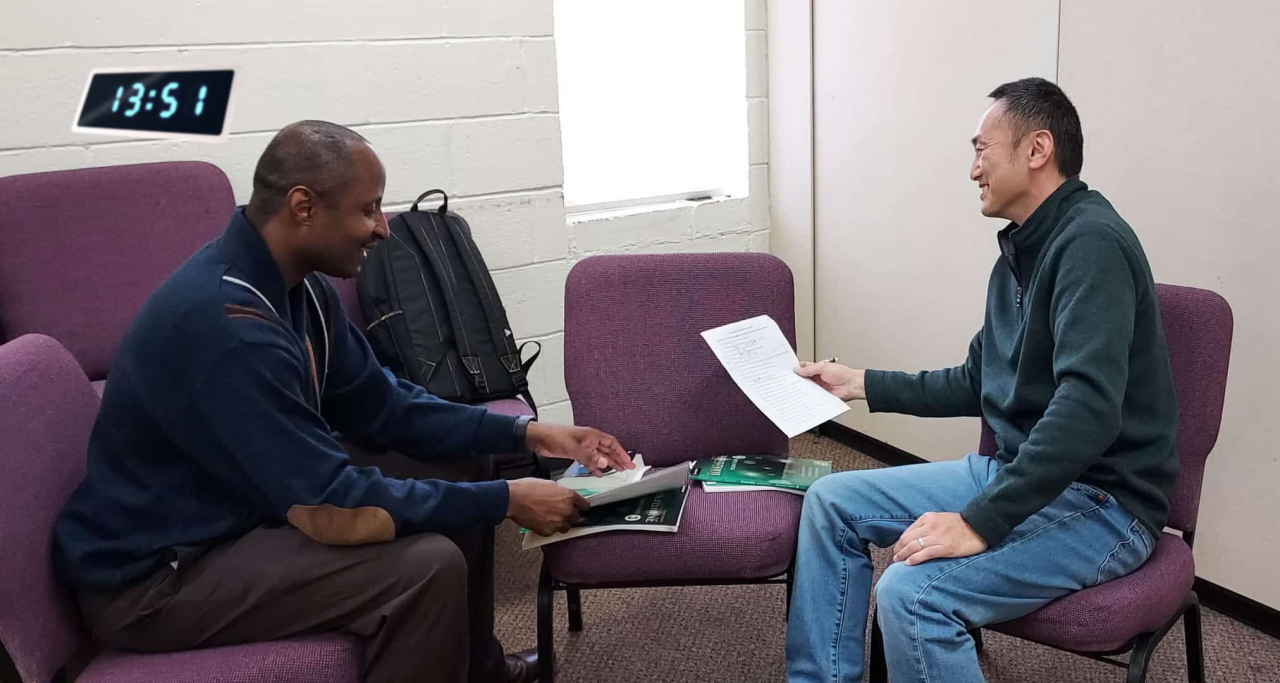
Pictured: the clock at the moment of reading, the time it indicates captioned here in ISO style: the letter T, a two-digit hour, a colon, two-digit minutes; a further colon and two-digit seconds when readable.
T13:51
